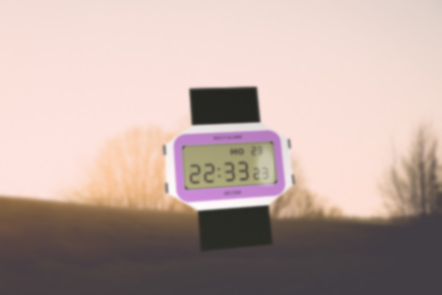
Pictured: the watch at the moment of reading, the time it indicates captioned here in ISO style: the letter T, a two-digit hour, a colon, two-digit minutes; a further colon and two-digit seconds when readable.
T22:33:23
